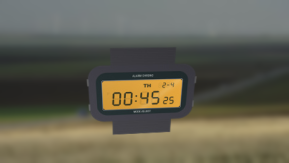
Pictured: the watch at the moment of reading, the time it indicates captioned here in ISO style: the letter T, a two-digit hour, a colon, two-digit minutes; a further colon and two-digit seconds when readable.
T00:45:25
